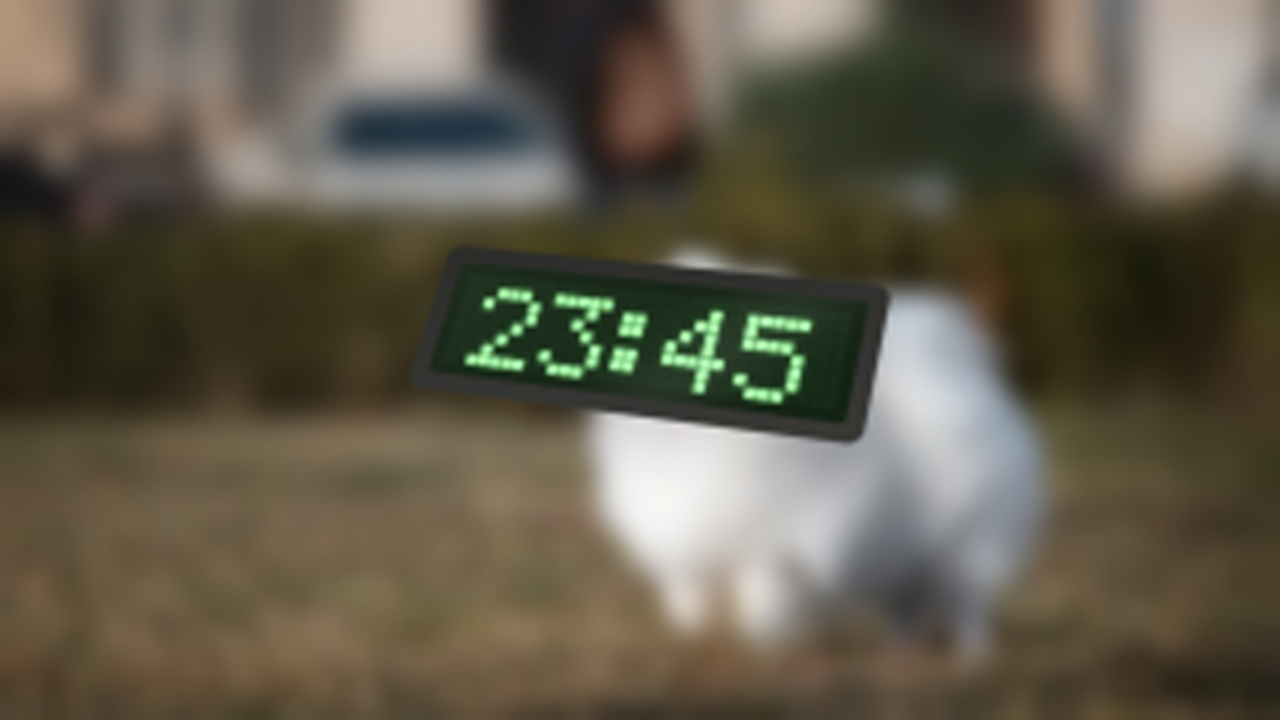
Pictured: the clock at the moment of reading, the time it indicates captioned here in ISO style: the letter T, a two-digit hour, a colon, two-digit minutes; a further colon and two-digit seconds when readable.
T23:45
